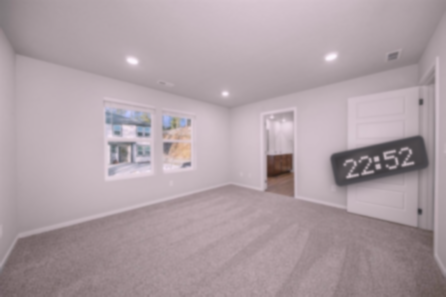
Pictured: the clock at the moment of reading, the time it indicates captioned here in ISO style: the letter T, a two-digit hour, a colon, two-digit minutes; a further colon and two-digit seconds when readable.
T22:52
